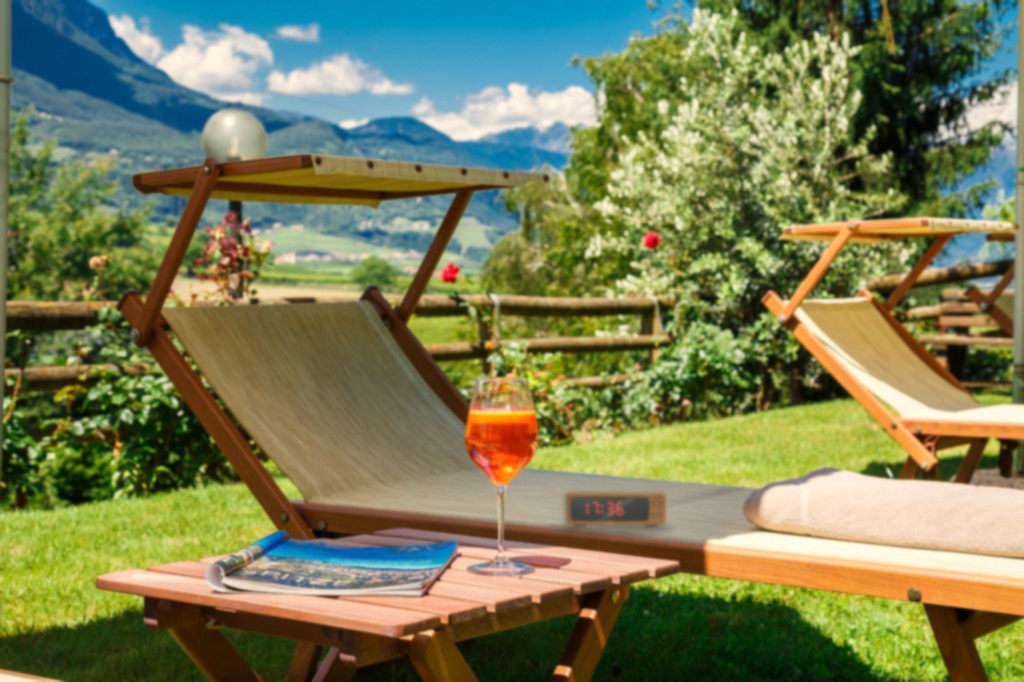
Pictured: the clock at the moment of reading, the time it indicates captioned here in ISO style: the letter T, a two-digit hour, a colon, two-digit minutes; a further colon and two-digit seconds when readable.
T17:36
